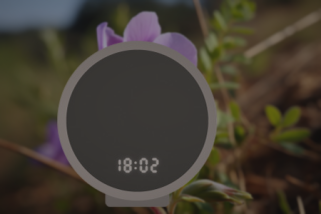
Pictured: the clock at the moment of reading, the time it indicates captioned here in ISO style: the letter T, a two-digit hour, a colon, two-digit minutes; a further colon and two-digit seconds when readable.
T18:02
